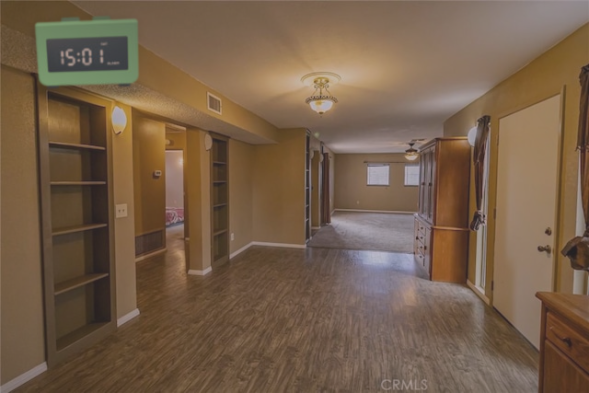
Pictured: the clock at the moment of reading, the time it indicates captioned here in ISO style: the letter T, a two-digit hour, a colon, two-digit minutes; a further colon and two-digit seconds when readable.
T15:01
